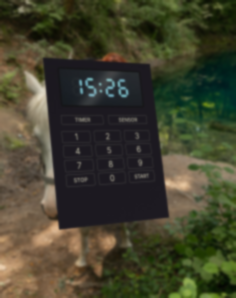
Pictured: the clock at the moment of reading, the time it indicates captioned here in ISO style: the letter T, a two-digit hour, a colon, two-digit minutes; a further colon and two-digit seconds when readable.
T15:26
